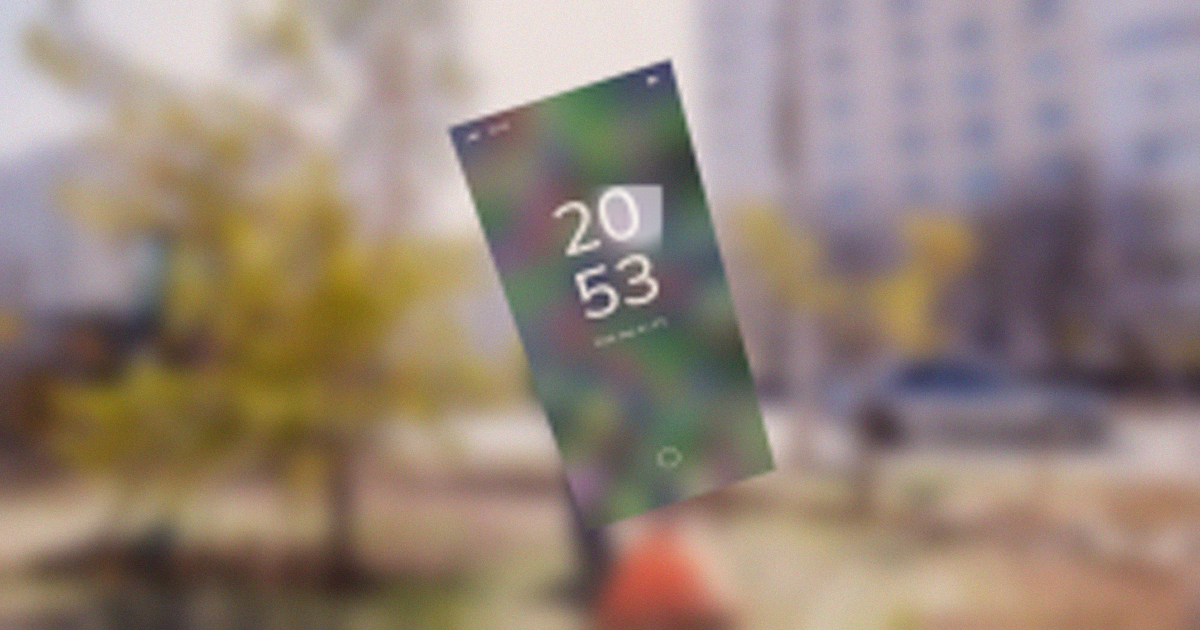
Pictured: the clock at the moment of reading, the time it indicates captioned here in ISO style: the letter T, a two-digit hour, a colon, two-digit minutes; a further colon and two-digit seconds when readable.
T20:53
